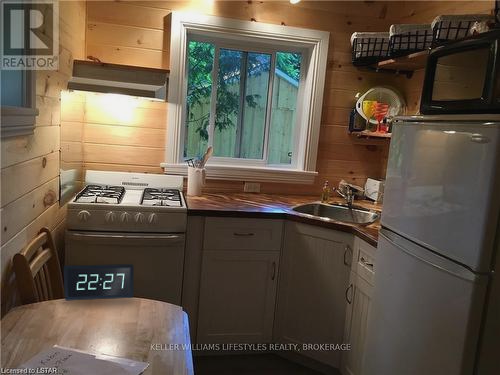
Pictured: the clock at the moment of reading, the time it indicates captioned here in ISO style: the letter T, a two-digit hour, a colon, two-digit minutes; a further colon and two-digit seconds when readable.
T22:27
